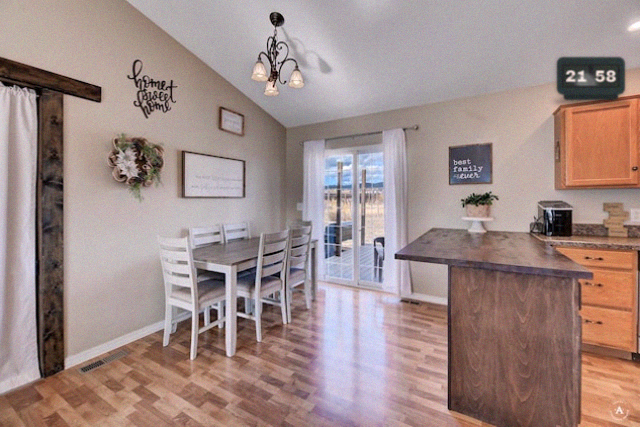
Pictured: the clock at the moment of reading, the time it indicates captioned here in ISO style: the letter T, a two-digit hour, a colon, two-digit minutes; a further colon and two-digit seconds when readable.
T21:58
